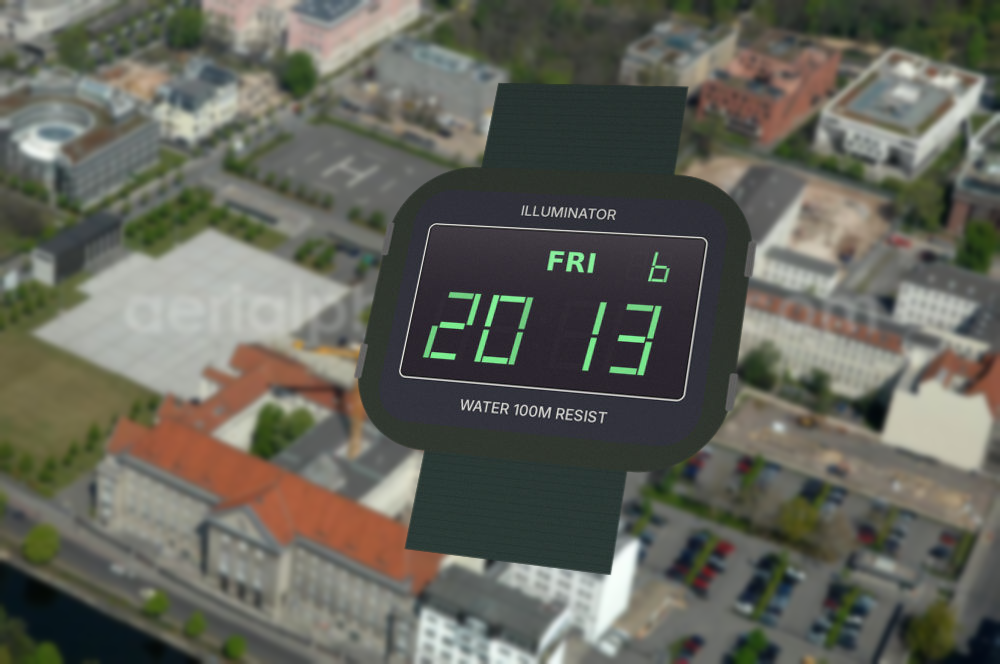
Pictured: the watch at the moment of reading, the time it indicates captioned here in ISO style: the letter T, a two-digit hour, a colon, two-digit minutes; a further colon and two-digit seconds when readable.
T20:13
